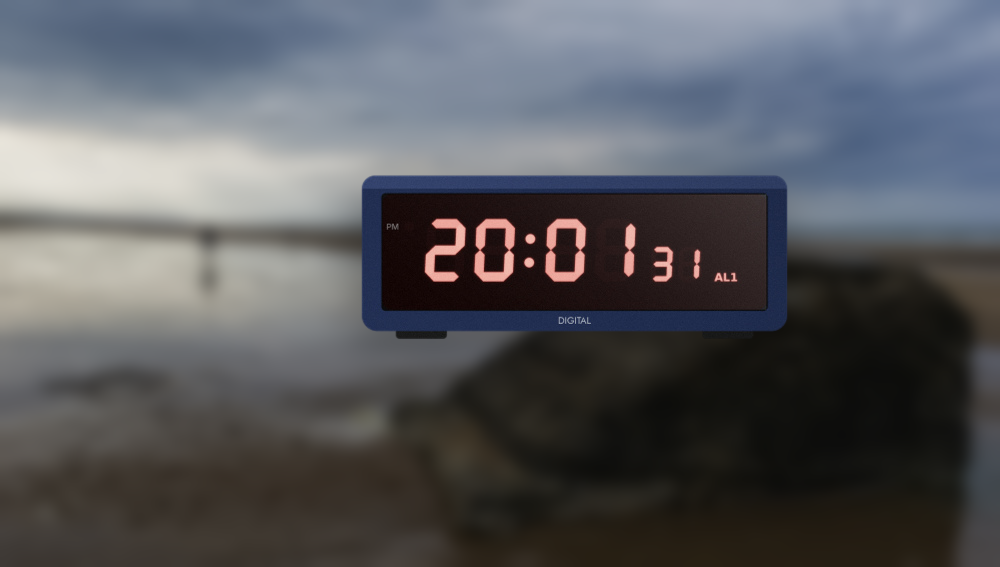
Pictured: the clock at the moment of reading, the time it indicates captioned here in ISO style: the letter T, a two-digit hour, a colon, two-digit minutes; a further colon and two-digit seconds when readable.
T20:01:31
